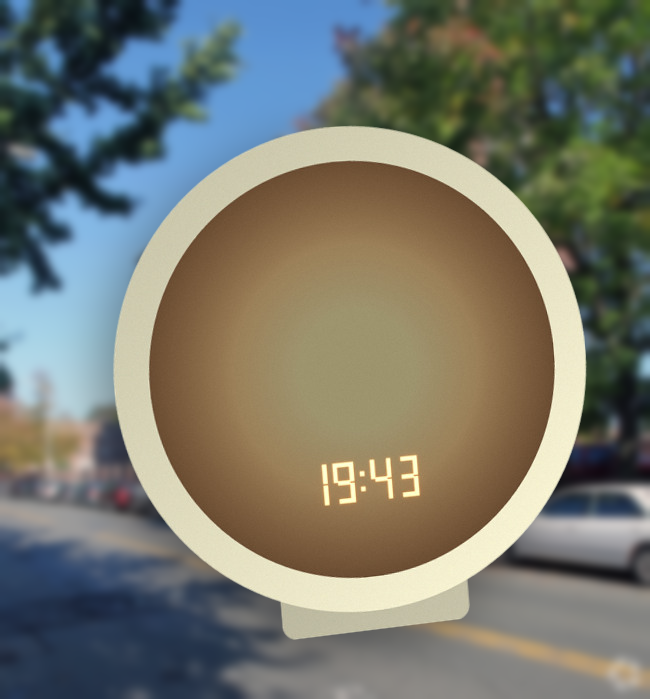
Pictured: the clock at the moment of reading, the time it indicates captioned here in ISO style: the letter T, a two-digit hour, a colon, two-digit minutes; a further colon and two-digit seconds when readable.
T19:43
